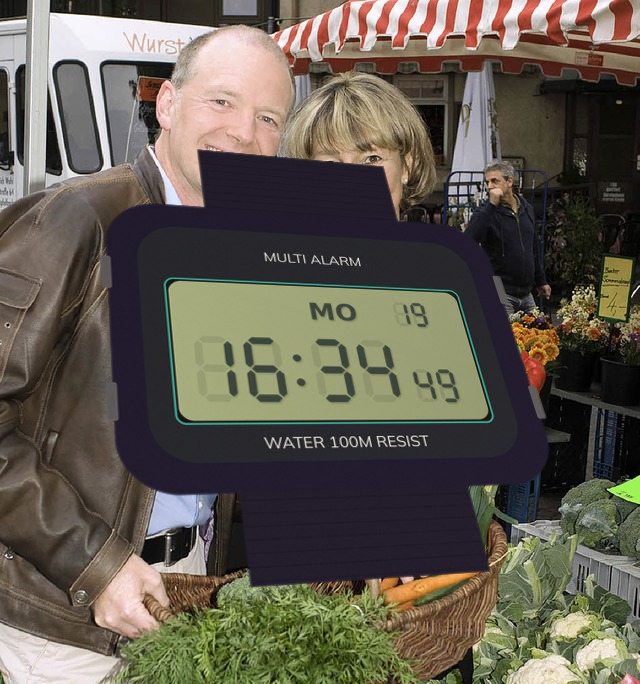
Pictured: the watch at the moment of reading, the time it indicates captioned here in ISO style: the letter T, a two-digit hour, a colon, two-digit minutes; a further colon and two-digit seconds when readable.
T16:34:49
